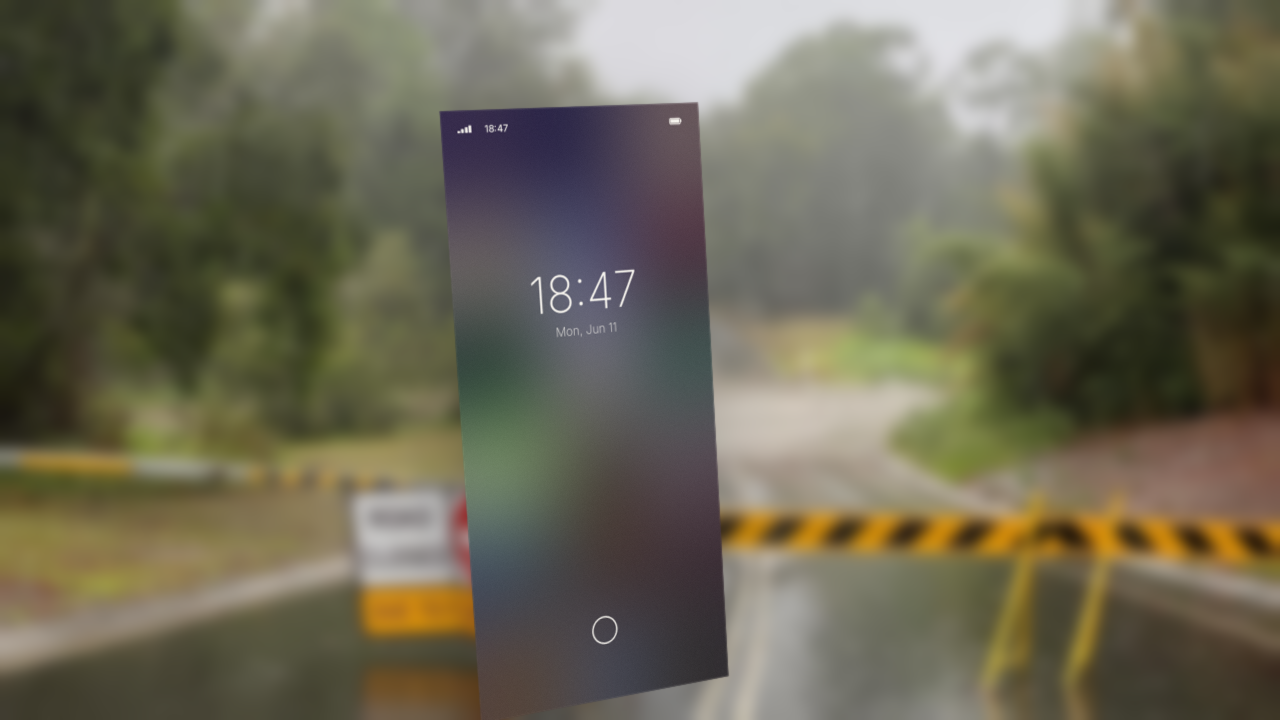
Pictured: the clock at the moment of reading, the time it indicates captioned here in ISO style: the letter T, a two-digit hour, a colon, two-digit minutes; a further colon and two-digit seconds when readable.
T18:47
